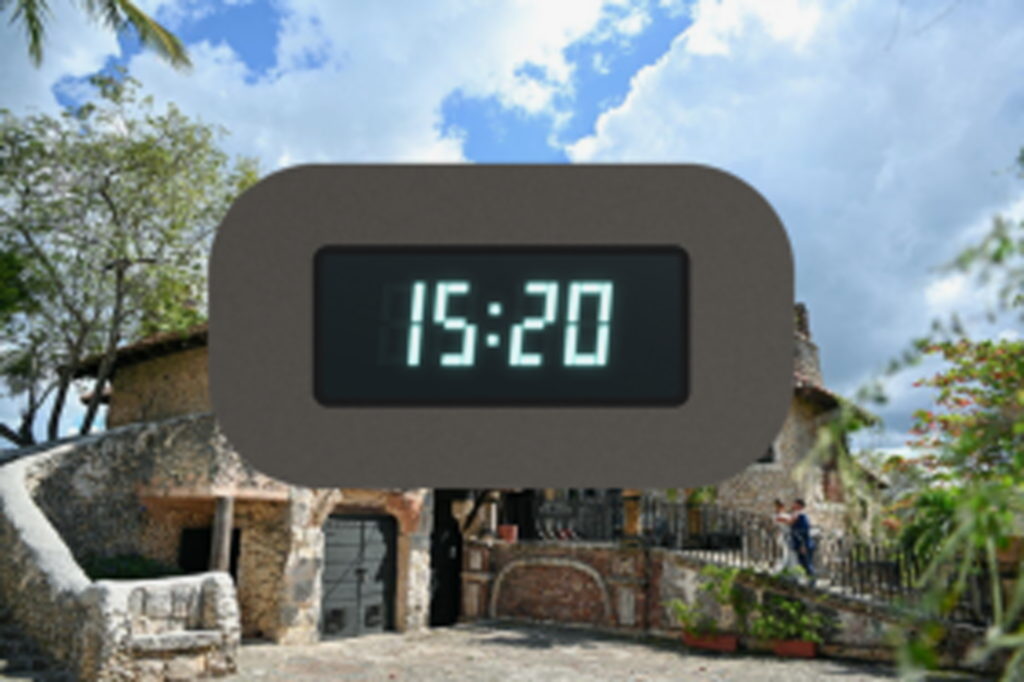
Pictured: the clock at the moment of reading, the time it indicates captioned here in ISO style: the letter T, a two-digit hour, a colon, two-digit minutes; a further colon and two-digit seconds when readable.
T15:20
